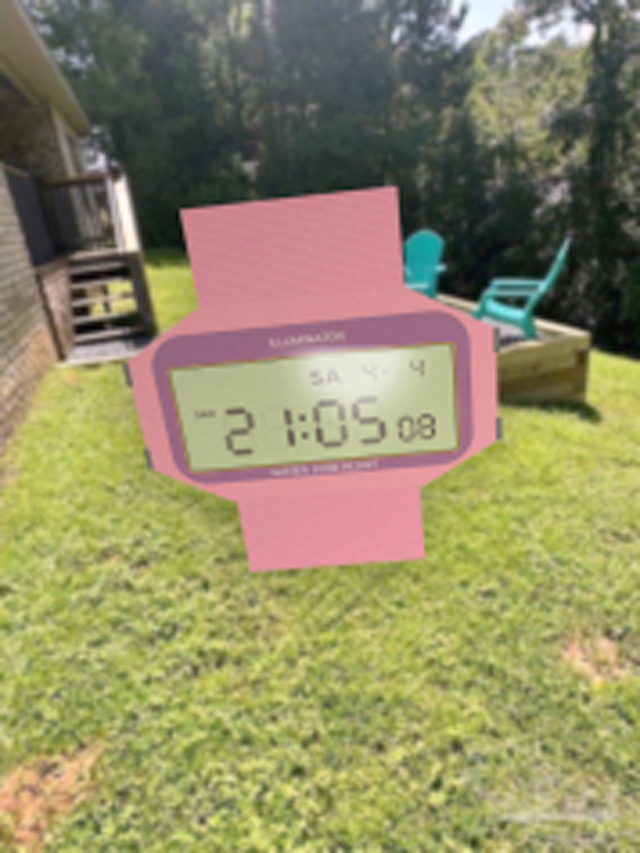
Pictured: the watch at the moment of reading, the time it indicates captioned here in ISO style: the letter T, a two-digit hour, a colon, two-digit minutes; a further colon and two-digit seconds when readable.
T21:05:08
